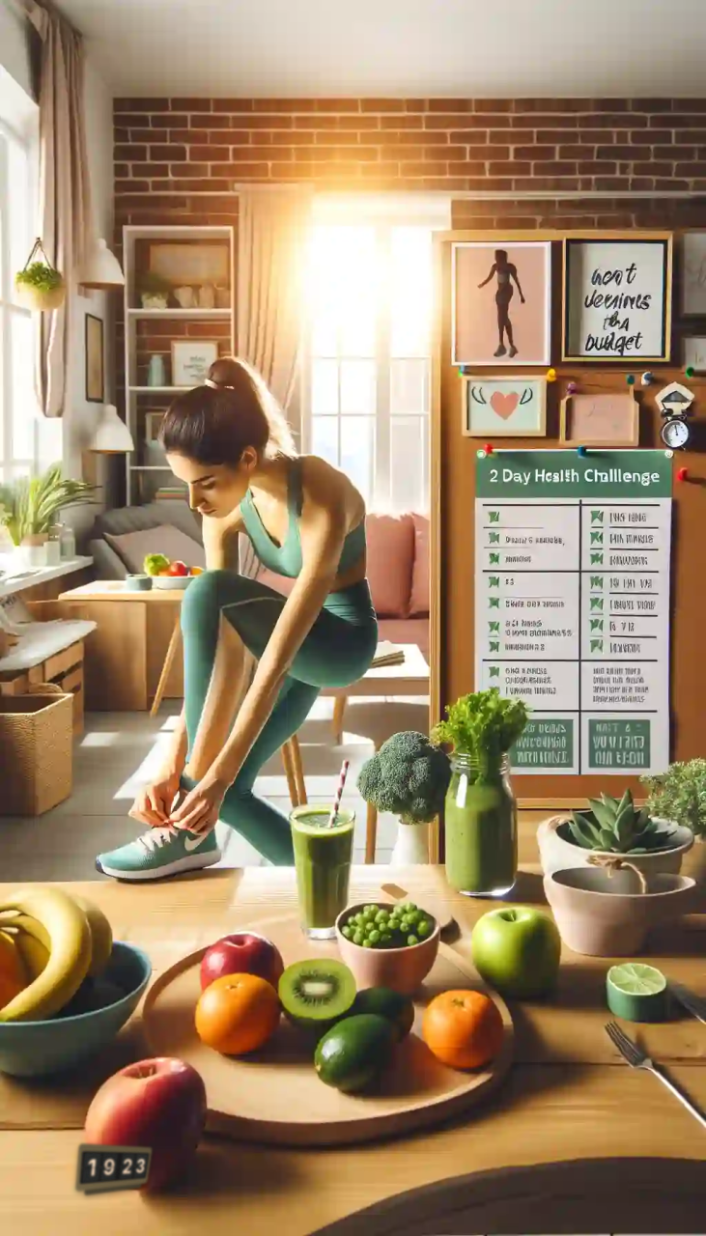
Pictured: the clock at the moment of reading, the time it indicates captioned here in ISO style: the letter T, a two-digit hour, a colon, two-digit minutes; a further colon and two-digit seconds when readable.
T19:23
